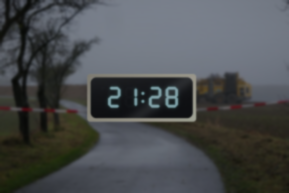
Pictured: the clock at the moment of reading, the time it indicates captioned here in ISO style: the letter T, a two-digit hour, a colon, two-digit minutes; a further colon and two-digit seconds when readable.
T21:28
